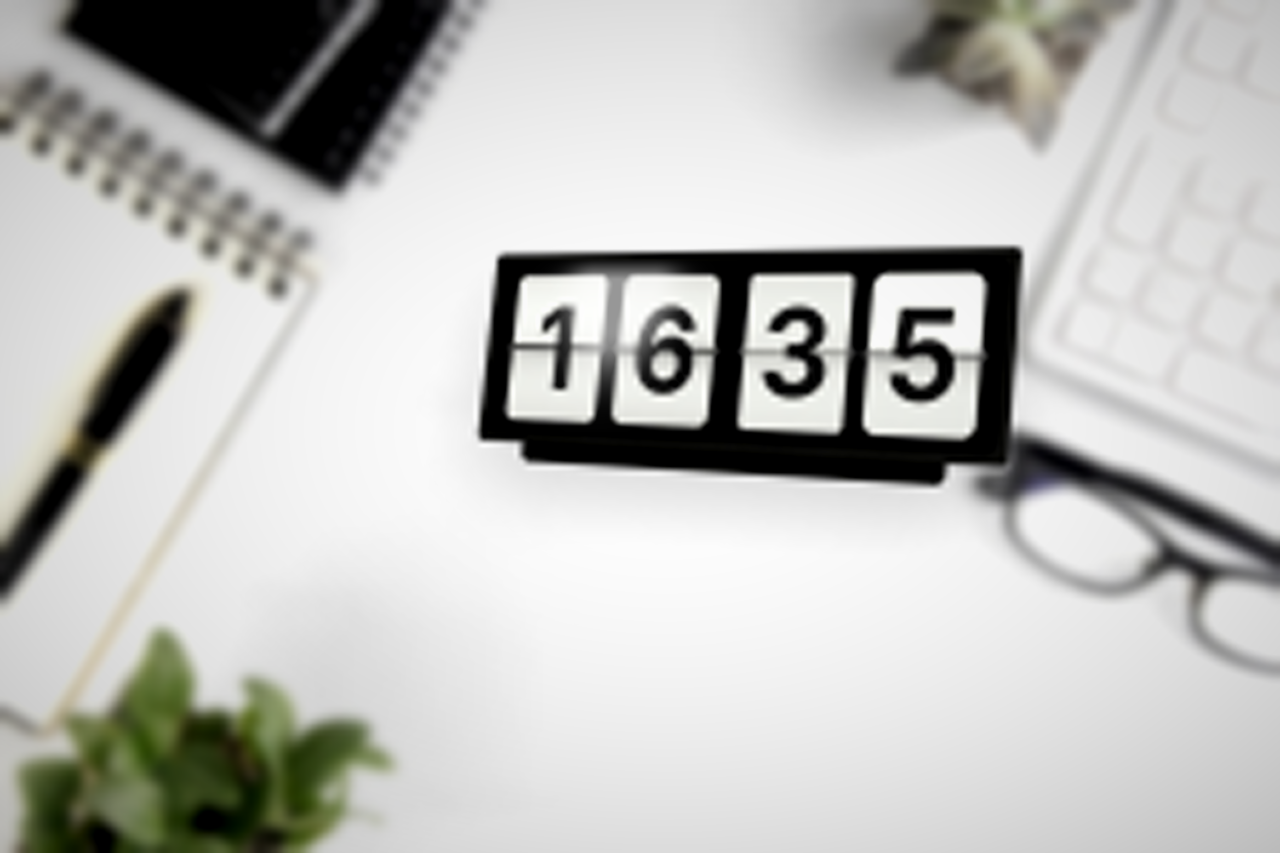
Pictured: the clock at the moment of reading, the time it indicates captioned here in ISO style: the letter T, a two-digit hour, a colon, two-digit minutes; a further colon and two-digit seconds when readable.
T16:35
